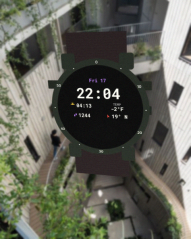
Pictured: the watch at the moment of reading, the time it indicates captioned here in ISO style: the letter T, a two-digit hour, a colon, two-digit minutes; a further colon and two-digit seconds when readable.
T22:04
